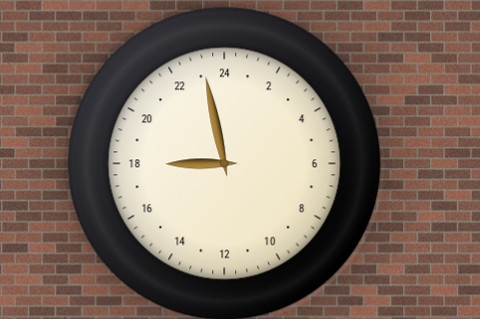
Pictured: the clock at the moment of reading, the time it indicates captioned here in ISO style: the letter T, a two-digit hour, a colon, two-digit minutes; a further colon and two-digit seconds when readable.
T17:58
